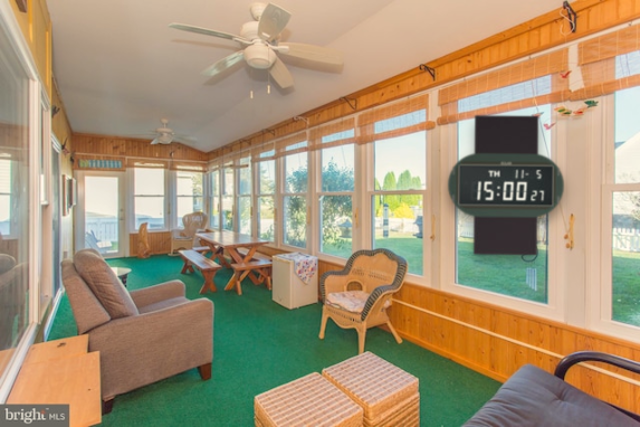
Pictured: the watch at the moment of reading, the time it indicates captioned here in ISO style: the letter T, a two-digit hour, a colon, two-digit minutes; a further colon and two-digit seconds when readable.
T15:00
